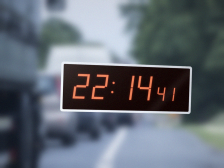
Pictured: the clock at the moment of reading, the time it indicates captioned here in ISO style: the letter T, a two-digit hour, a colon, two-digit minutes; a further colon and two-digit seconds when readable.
T22:14:41
